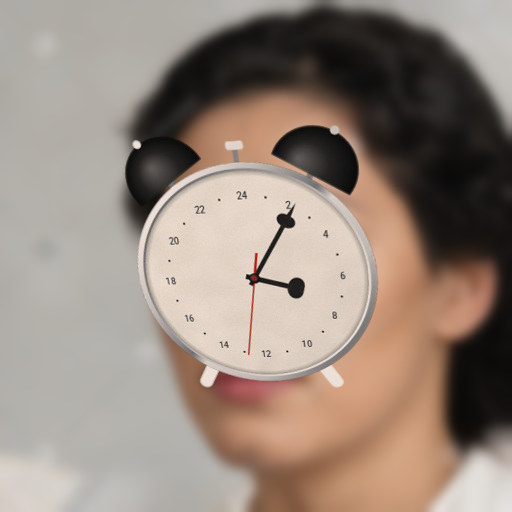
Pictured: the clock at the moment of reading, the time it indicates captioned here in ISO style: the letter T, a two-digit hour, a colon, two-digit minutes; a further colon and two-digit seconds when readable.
T07:05:32
